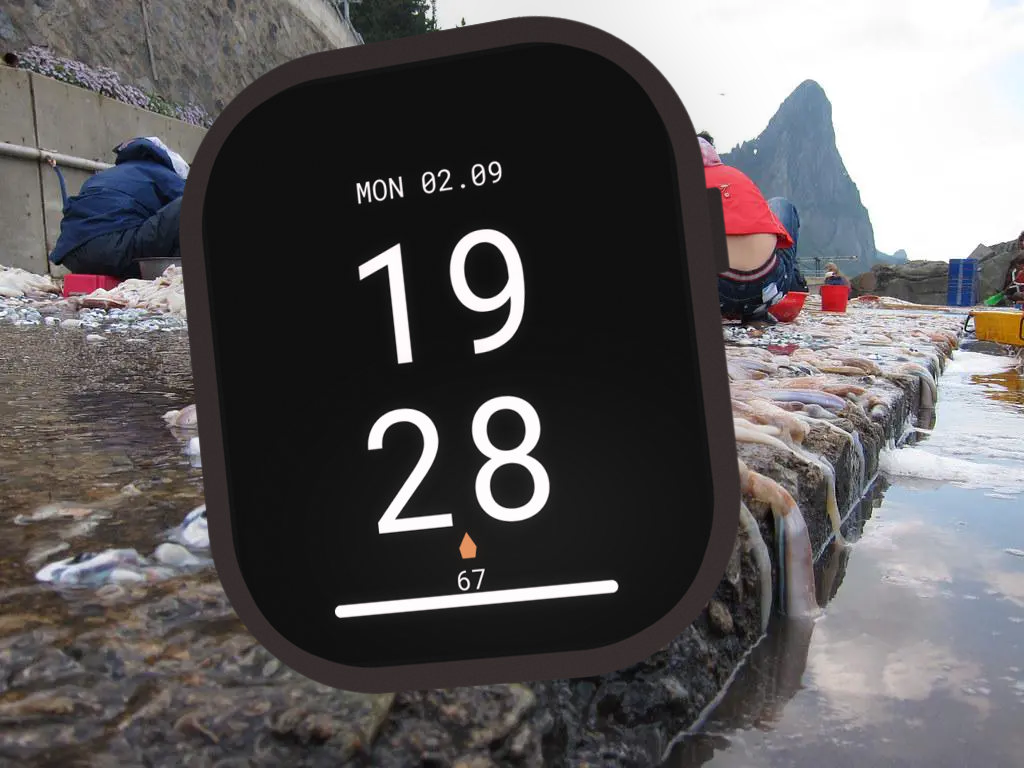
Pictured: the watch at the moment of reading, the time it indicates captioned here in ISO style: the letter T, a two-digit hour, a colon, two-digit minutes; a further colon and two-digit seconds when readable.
T19:28
